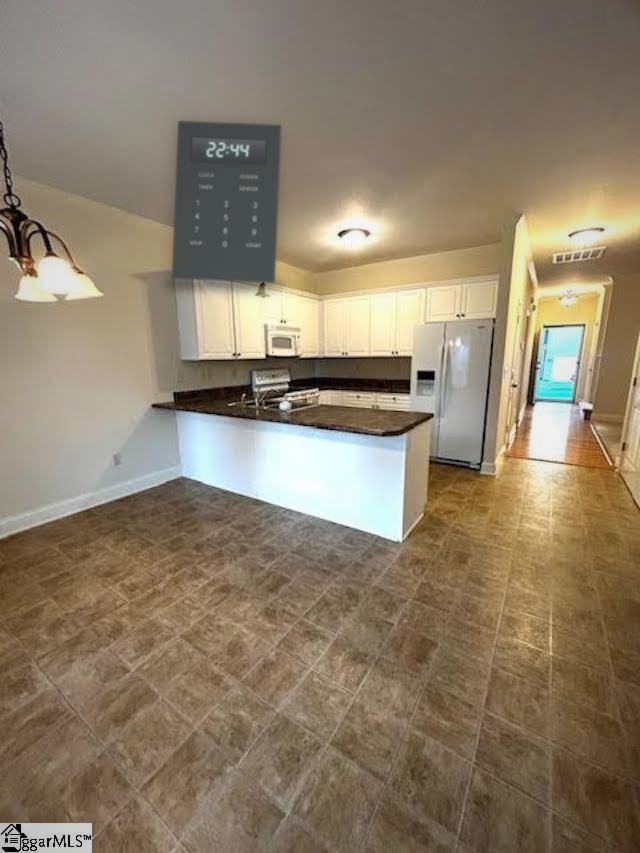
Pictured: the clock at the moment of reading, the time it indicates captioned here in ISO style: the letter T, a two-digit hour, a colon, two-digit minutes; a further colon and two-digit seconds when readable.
T22:44
